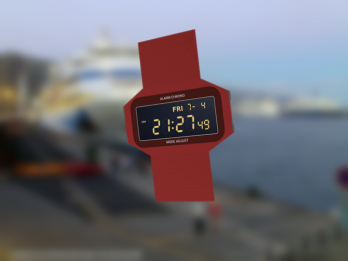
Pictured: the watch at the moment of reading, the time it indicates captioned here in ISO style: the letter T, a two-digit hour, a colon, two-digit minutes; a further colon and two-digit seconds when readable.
T21:27:49
